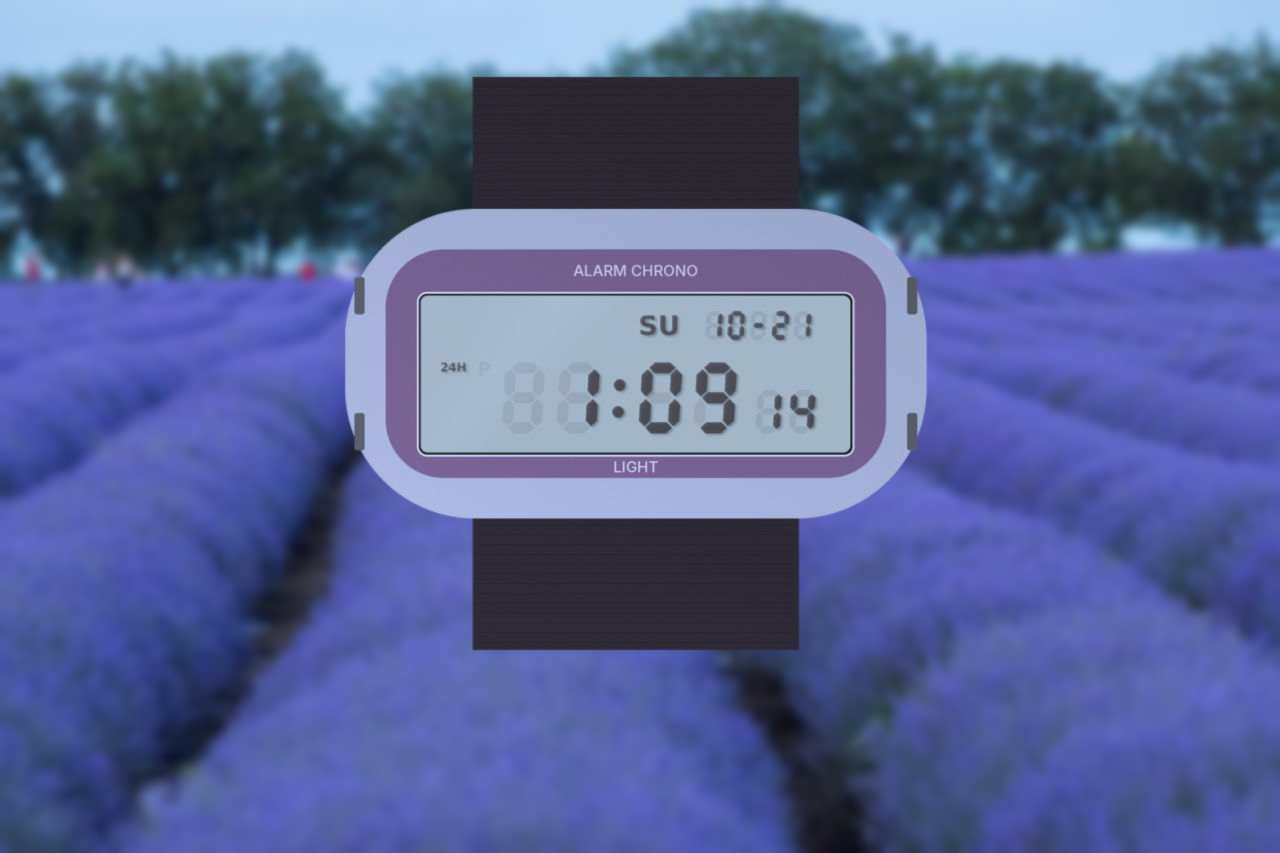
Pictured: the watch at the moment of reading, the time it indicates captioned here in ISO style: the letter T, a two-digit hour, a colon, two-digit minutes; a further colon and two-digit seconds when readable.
T01:09:14
